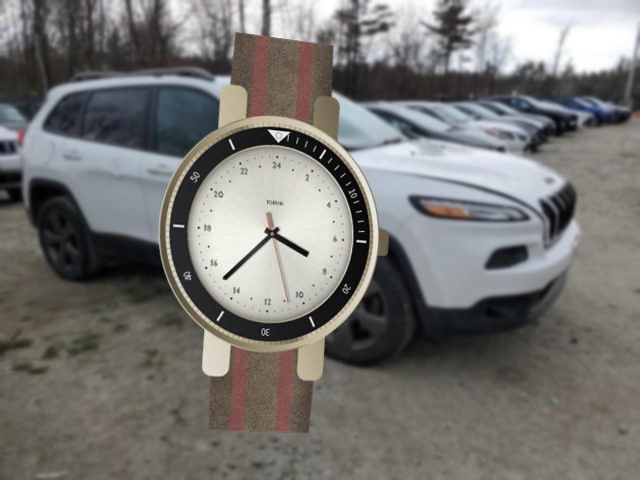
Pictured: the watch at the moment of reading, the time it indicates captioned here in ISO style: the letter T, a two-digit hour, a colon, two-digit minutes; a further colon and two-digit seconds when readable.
T07:37:27
